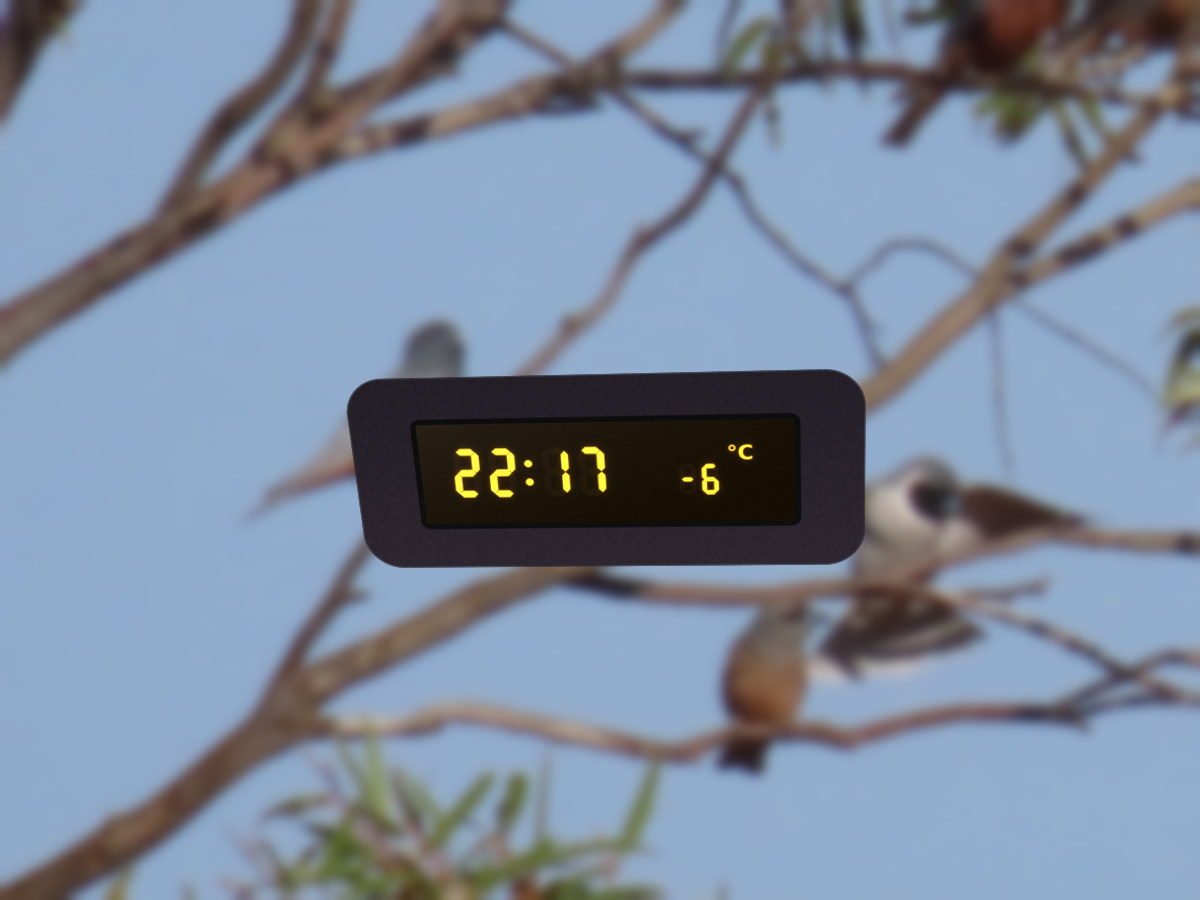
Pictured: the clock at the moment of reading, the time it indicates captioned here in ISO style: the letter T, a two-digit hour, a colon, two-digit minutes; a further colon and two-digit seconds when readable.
T22:17
